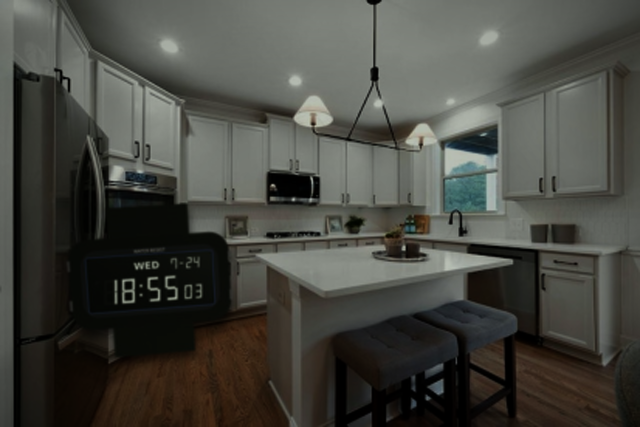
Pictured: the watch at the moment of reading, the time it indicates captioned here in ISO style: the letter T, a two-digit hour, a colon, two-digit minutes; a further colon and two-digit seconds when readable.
T18:55:03
